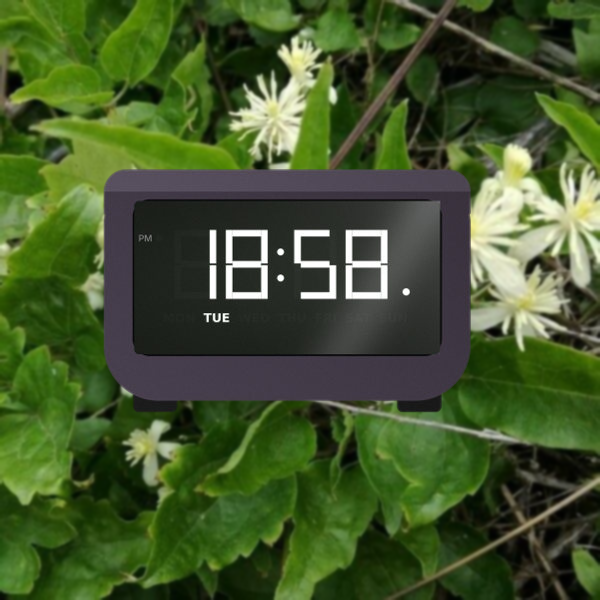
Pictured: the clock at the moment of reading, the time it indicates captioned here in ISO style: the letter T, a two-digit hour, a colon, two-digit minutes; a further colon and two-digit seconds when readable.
T18:58
